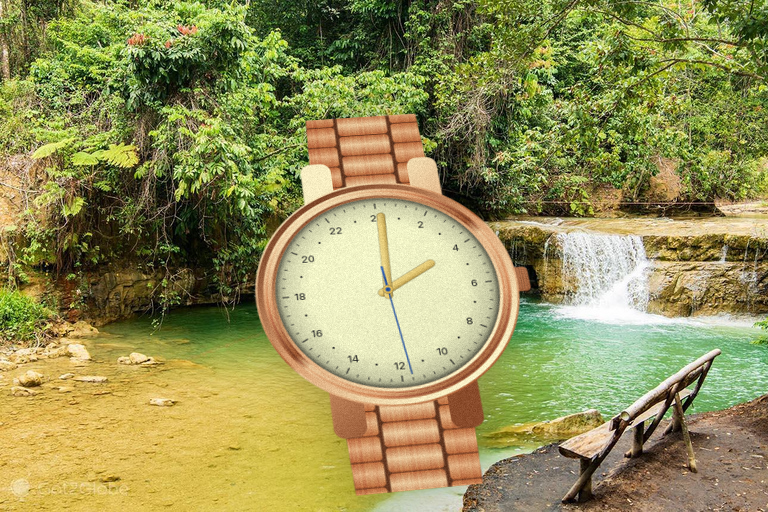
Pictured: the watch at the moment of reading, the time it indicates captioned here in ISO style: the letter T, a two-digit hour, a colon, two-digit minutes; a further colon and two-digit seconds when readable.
T04:00:29
